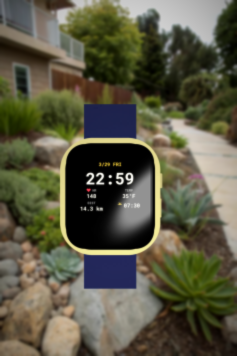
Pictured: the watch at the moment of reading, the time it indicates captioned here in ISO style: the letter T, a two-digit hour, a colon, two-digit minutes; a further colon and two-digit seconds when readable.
T22:59
